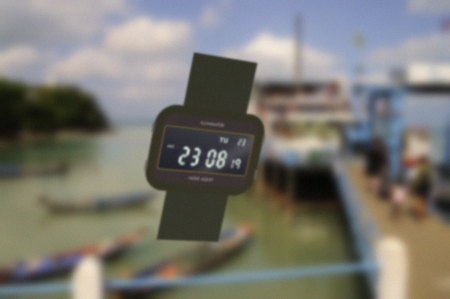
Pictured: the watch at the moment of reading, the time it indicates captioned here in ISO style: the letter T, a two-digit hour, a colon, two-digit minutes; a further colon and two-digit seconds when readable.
T23:08:19
